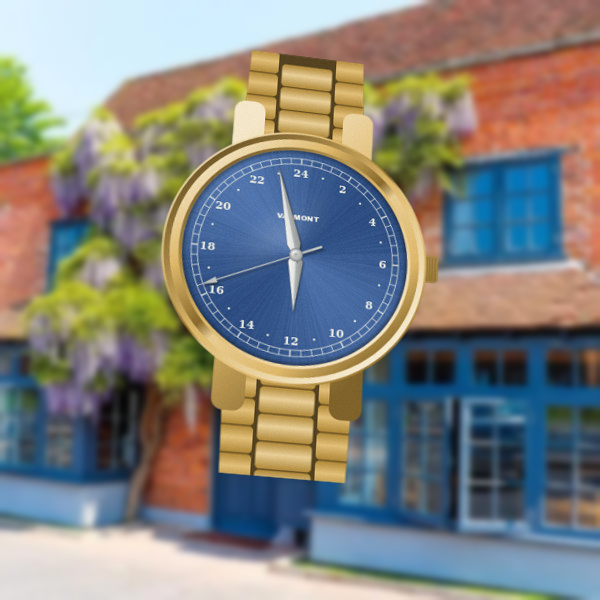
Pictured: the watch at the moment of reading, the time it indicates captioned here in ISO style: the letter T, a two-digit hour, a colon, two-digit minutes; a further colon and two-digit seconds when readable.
T11:57:41
